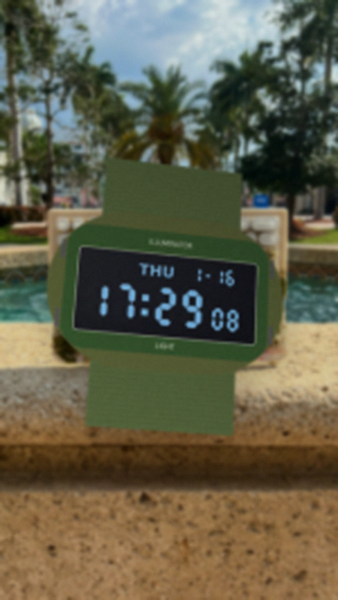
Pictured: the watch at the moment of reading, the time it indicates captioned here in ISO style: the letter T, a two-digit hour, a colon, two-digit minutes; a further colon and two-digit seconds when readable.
T17:29:08
